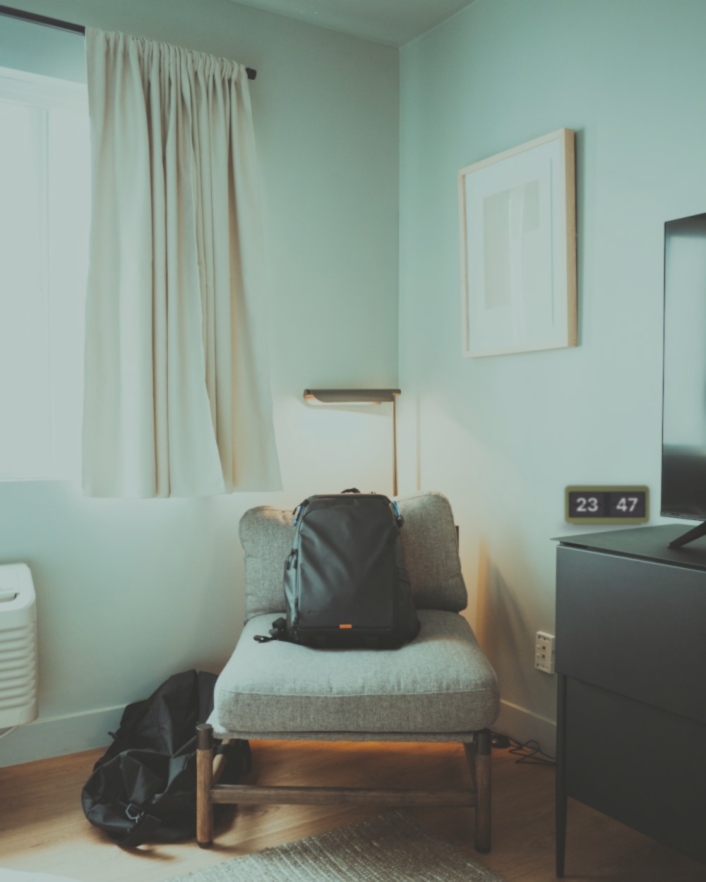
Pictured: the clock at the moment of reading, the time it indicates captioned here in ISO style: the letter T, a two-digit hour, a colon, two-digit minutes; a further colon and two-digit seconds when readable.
T23:47
